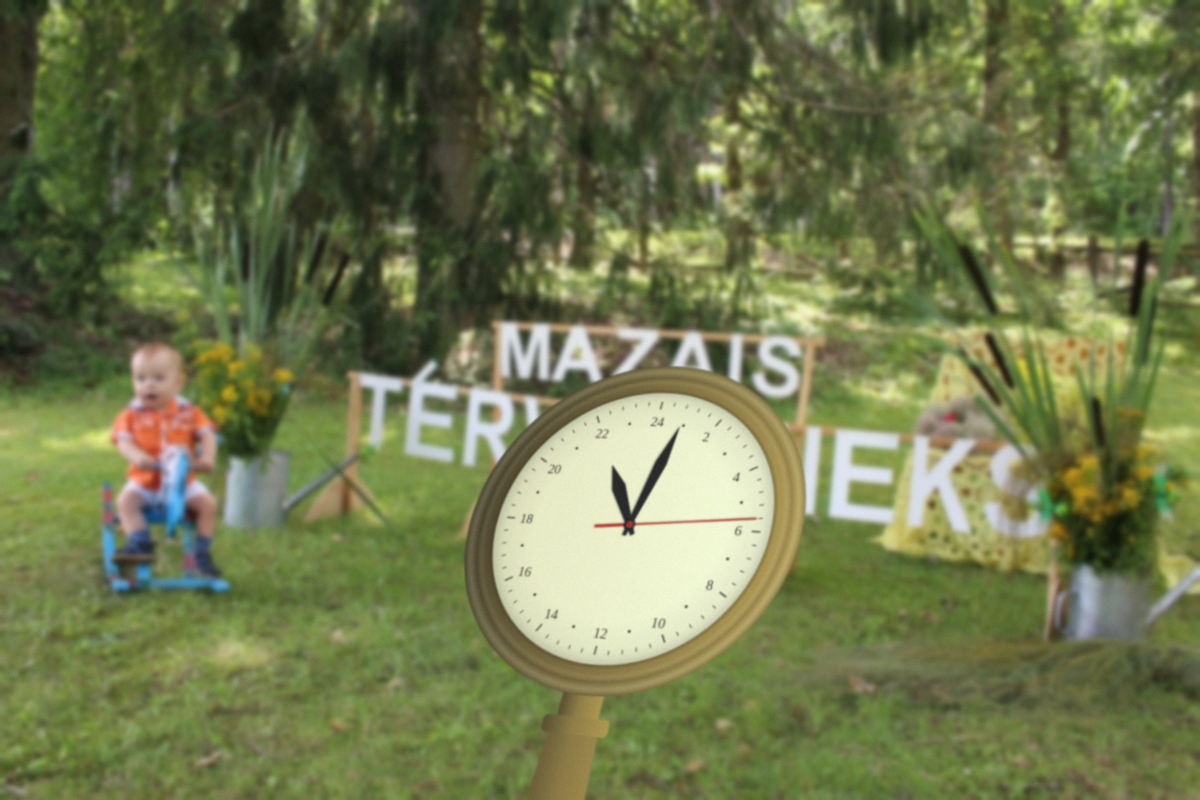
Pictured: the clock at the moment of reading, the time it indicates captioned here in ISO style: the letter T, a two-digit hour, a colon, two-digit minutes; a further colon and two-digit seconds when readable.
T22:02:14
